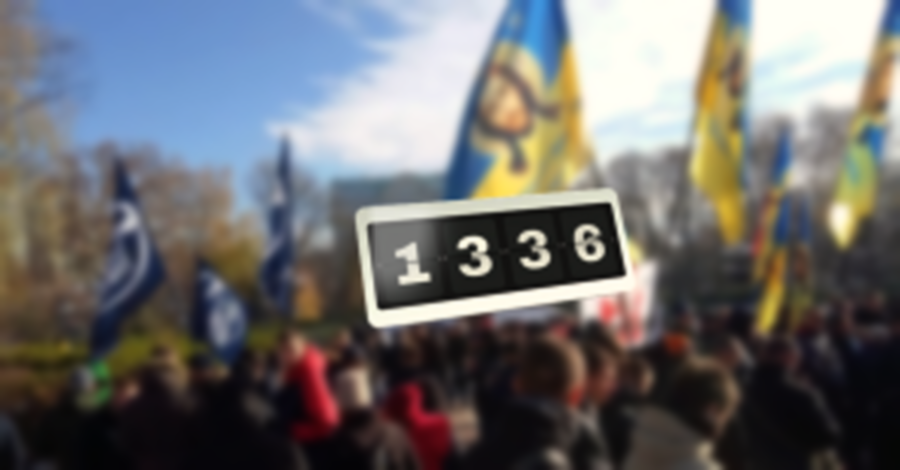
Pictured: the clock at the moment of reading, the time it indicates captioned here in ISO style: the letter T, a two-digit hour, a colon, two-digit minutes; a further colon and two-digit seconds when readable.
T13:36
